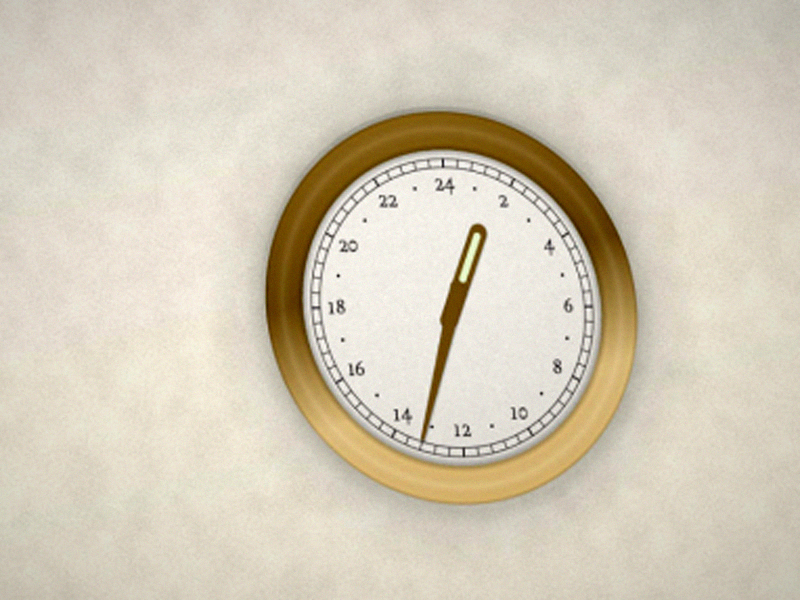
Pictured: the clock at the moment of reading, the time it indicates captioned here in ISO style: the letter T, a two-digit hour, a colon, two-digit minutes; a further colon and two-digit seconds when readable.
T01:33
